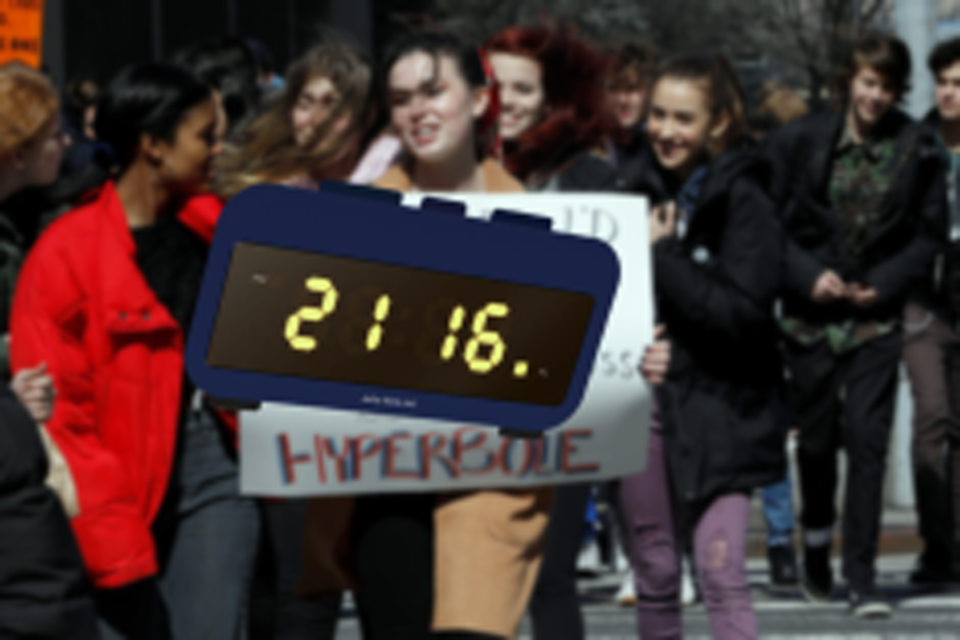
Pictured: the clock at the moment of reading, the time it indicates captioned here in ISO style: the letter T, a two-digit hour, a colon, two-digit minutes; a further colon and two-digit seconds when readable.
T21:16
